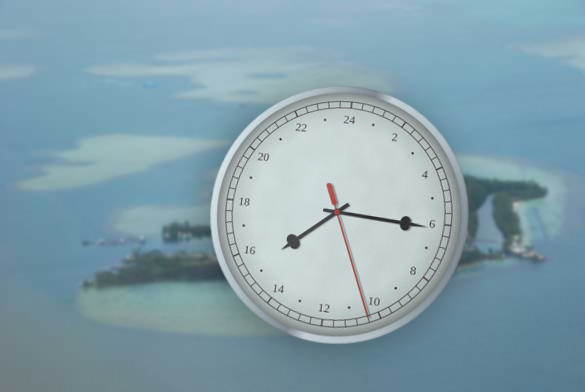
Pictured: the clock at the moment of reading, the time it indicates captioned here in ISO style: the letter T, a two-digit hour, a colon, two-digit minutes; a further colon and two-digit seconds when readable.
T15:15:26
